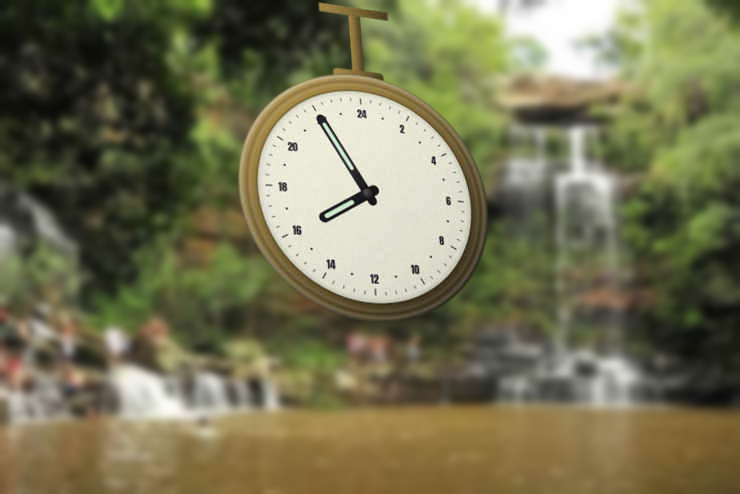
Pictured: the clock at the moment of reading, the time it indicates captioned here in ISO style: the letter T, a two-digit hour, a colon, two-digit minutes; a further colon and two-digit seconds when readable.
T15:55
